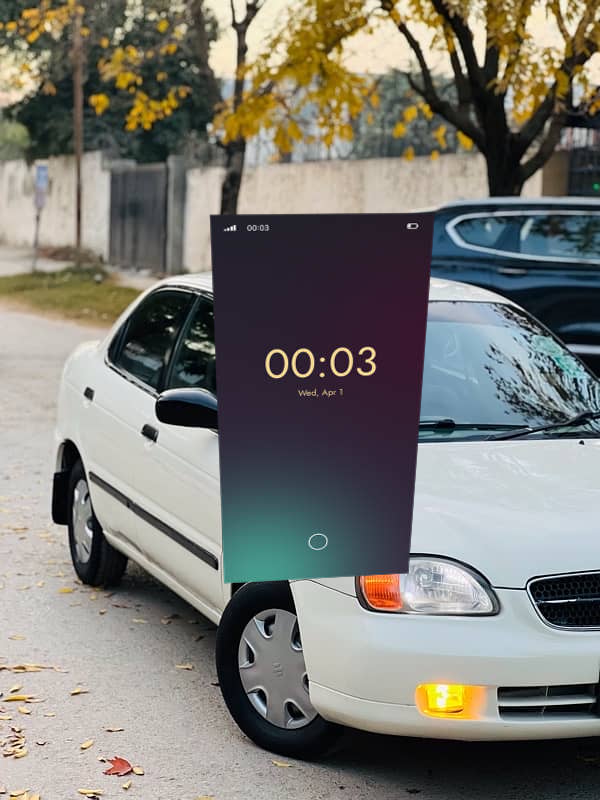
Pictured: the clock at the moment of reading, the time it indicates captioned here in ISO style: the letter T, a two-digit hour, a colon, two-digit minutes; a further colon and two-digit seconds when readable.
T00:03
